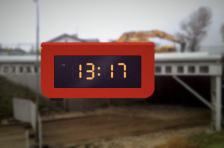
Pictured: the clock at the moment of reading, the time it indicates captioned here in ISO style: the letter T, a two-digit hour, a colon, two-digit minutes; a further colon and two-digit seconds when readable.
T13:17
